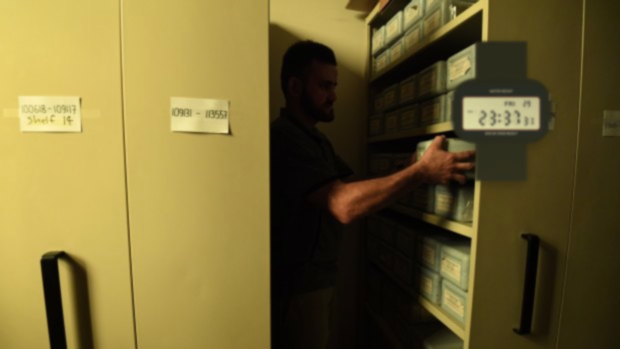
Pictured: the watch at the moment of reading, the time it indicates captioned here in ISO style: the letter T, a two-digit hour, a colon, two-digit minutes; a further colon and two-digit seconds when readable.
T23:37
